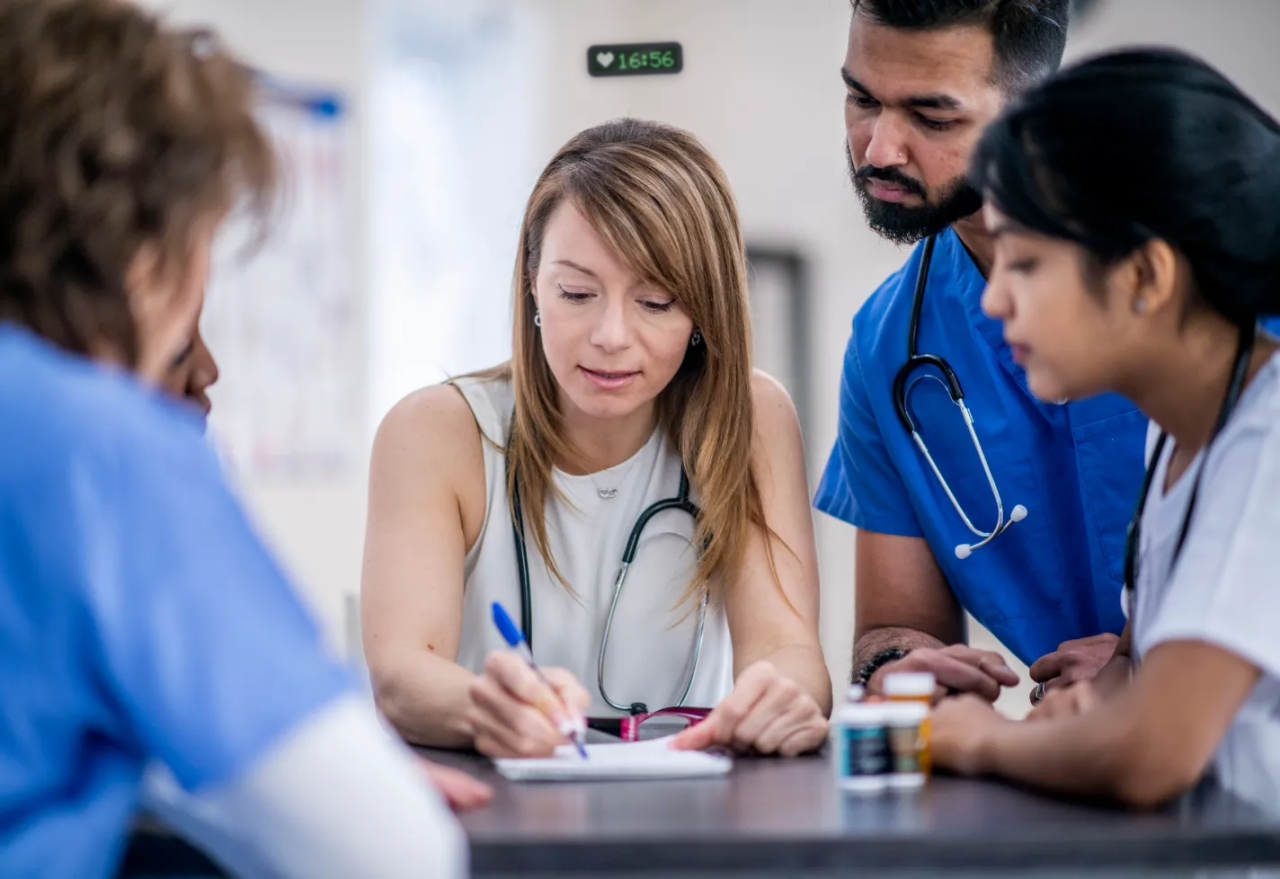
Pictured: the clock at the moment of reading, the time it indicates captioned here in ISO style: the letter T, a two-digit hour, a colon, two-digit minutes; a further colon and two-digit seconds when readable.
T16:56
